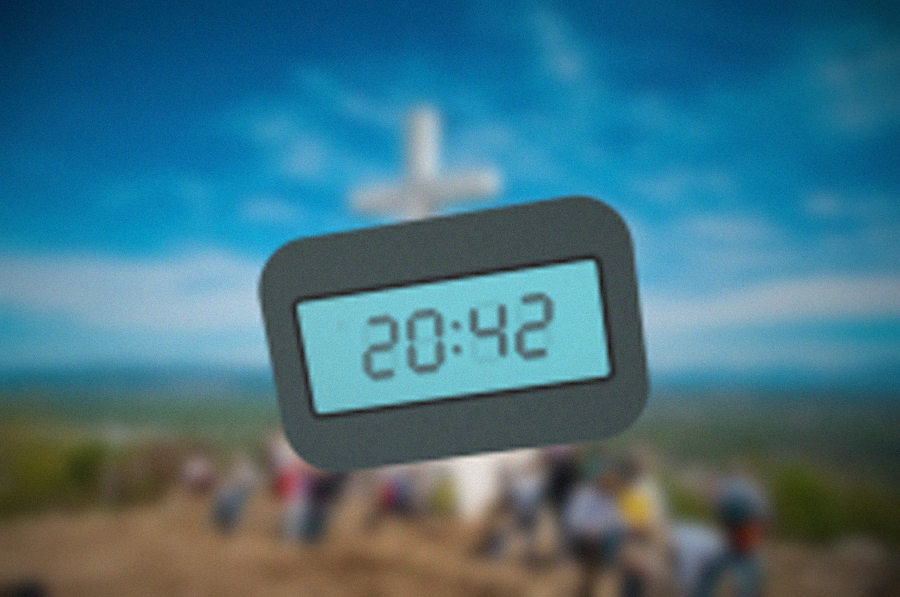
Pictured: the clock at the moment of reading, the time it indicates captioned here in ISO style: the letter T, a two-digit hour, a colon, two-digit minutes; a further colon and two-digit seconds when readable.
T20:42
